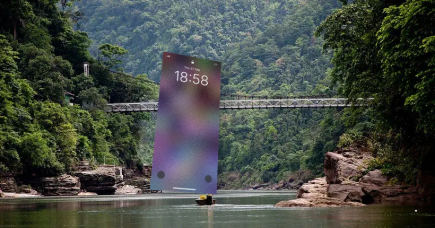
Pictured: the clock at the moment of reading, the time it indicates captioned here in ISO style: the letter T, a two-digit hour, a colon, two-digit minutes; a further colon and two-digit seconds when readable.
T18:58
